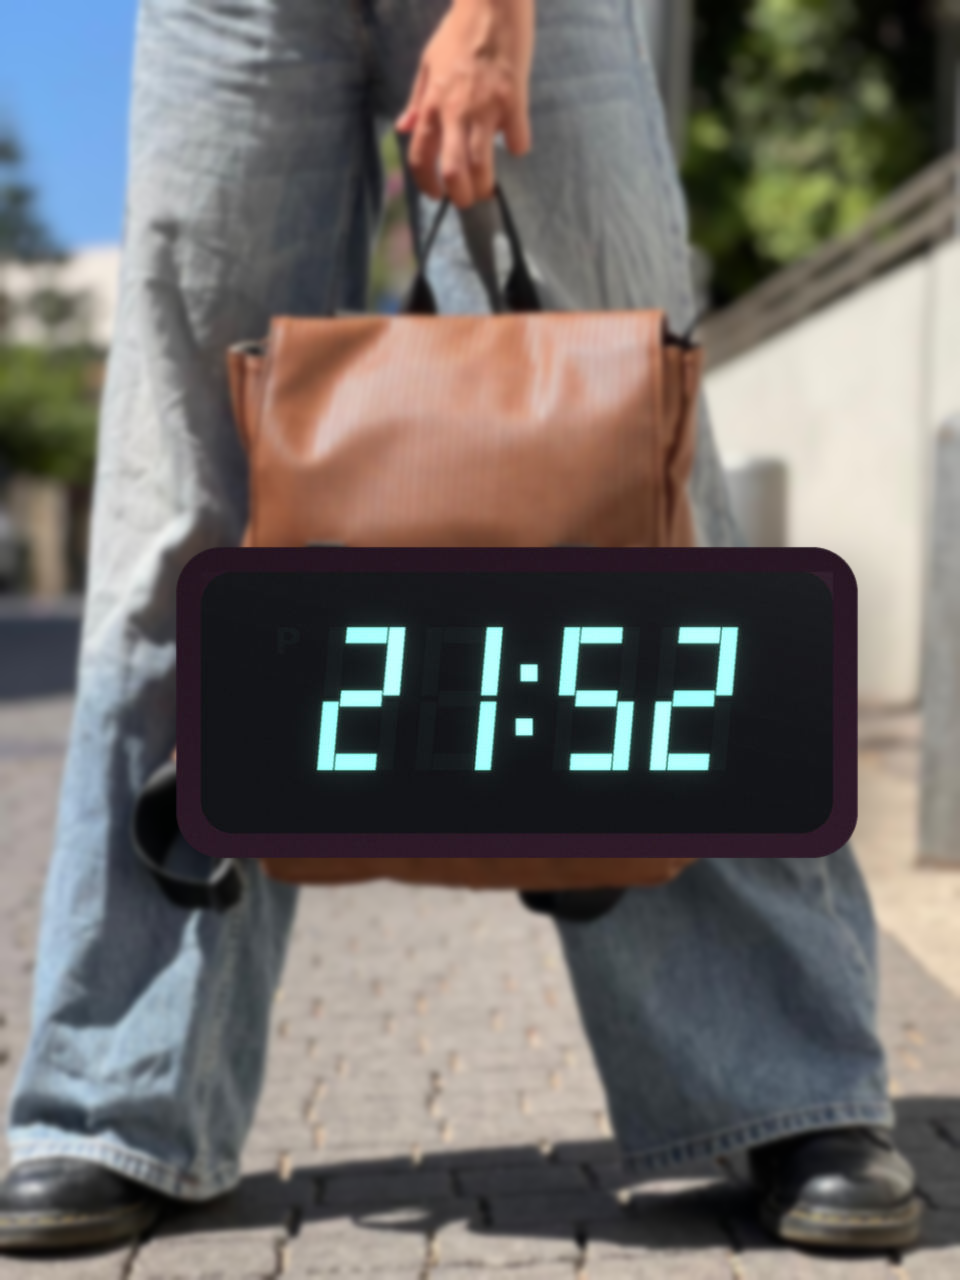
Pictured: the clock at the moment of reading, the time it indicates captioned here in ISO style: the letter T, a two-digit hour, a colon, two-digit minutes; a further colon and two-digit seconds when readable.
T21:52
